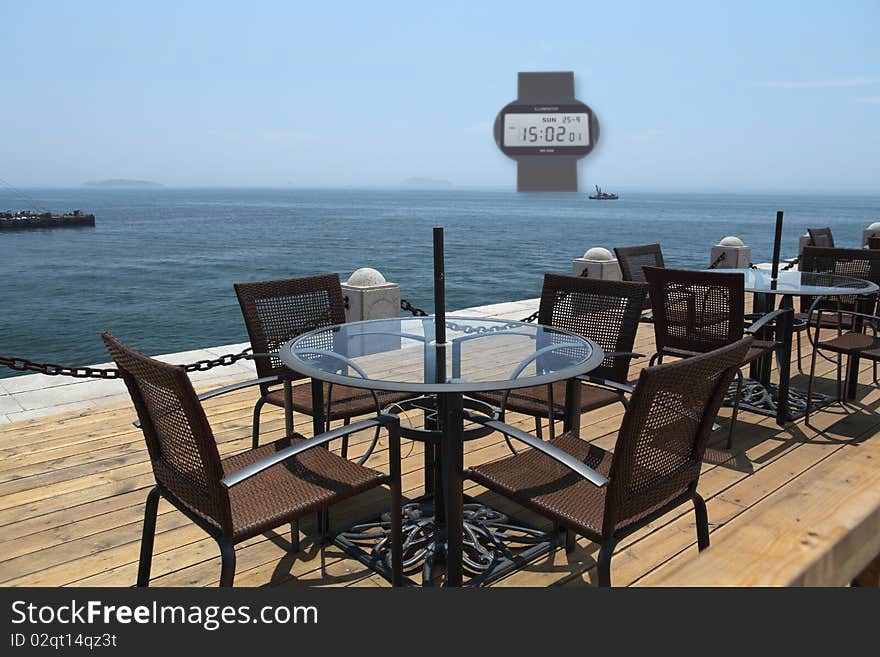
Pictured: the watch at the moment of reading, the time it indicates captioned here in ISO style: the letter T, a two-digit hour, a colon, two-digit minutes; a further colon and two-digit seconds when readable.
T15:02:01
